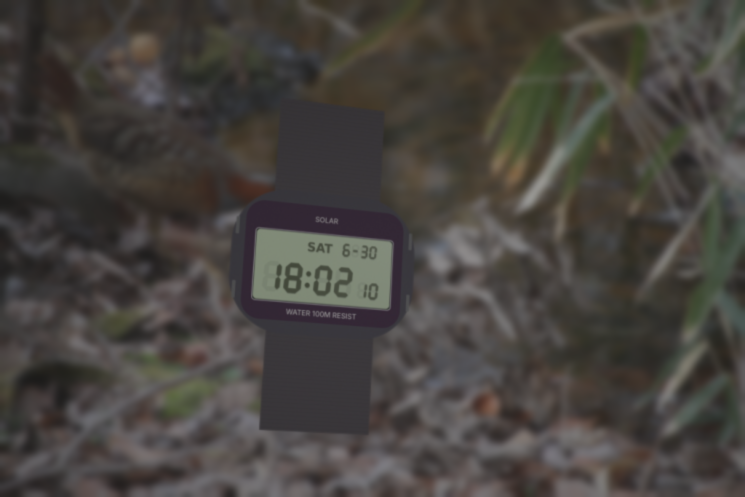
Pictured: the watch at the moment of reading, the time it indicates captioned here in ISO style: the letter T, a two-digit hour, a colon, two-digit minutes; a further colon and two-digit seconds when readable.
T18:02:10
